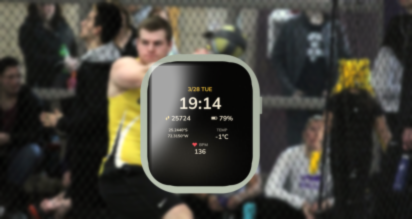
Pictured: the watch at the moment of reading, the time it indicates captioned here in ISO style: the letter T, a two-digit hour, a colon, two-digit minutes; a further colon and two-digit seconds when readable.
T19:14
